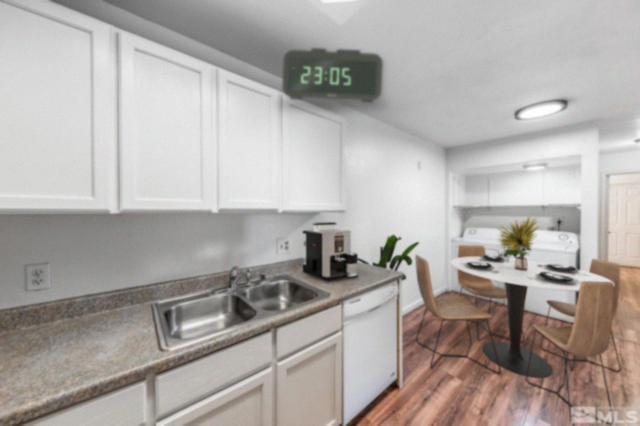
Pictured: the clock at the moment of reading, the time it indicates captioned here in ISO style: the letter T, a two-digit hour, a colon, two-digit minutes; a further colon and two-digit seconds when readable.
T23:05
